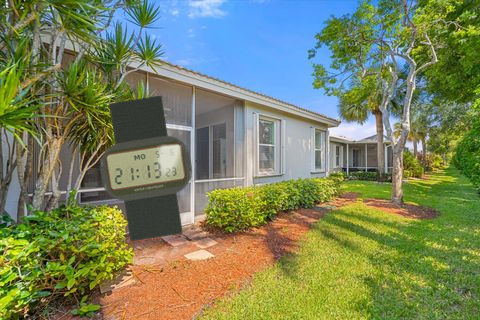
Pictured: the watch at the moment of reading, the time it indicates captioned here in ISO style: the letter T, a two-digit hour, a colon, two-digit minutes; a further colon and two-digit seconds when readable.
T21:13:23
